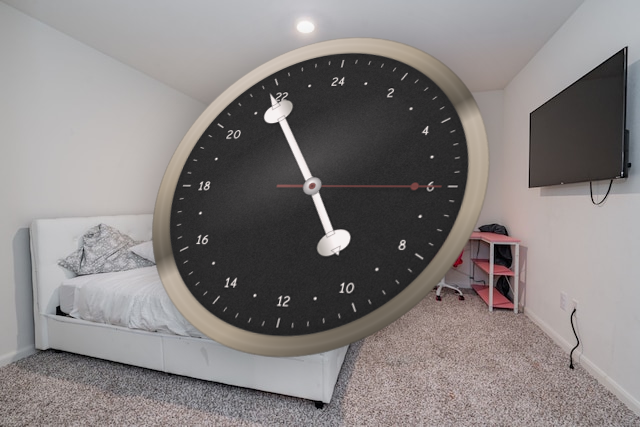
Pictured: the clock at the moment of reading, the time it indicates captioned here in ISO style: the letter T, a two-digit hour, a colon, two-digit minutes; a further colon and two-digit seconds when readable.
T09:54:15
